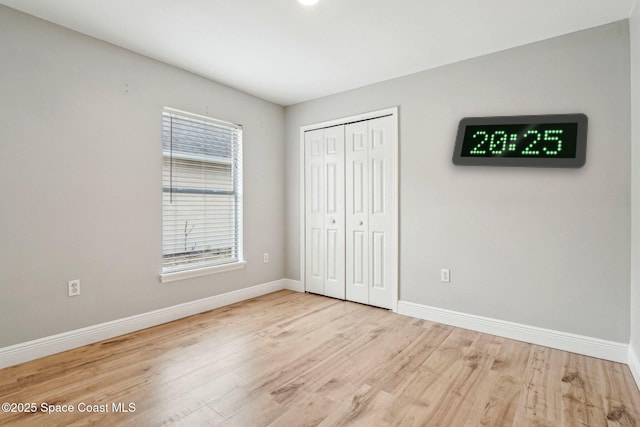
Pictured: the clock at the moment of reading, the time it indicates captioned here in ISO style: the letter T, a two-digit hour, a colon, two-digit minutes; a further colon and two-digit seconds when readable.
T20:25
